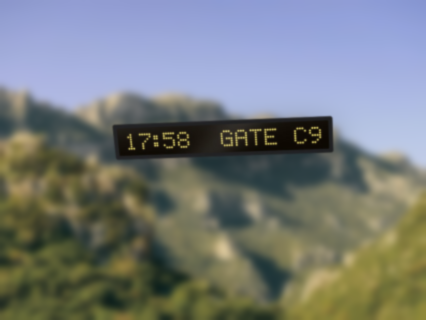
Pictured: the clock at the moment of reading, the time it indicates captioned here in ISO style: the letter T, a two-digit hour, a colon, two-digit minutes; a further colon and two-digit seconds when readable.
T17:58
